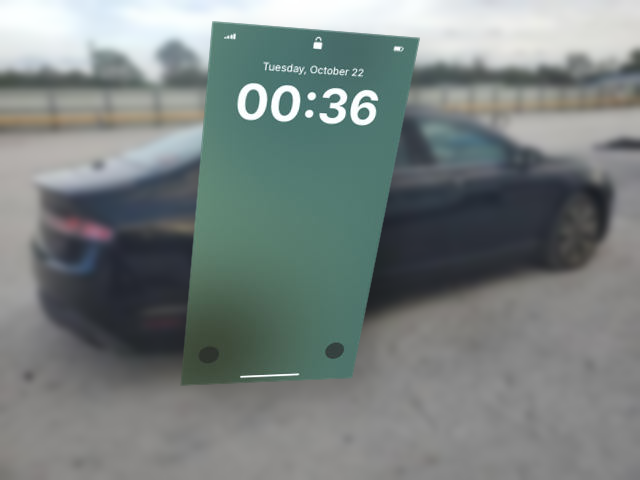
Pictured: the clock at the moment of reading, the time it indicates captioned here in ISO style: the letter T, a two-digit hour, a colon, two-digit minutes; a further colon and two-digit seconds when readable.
T00:36
